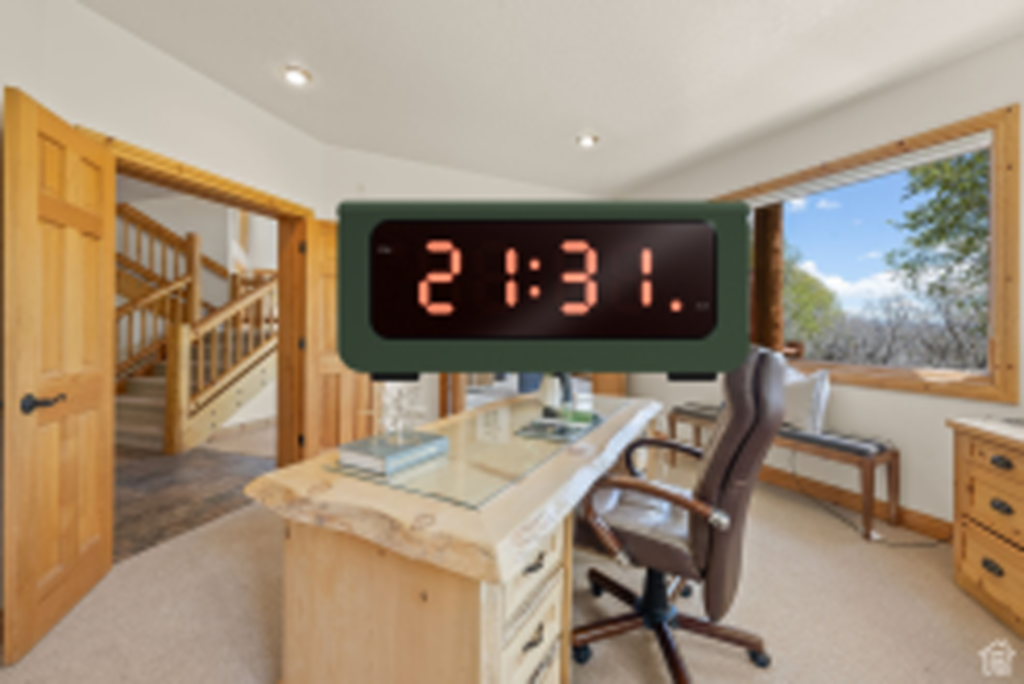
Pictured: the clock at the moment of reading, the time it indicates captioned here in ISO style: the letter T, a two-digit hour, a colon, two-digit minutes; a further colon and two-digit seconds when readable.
T21:31
